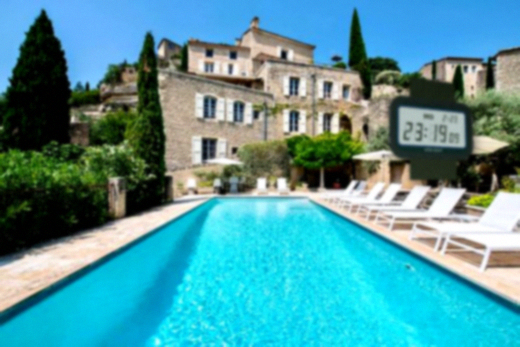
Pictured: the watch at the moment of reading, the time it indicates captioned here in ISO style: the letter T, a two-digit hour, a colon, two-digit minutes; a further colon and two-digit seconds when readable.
T23:19
